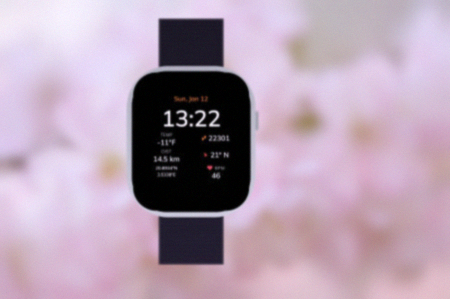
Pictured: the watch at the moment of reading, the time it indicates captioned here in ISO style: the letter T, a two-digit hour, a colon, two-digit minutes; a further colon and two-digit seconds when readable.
T13:22
